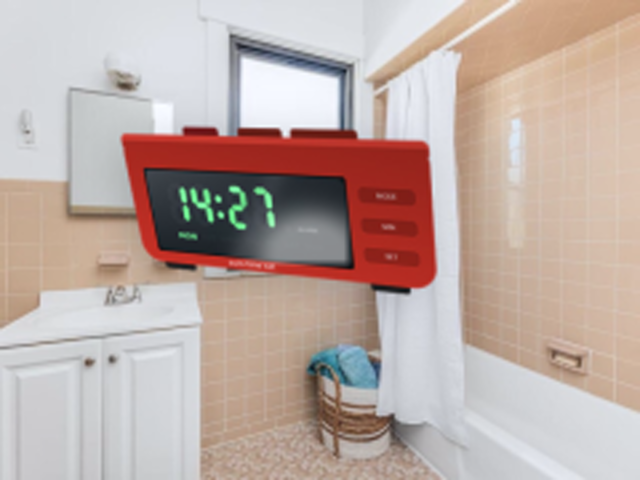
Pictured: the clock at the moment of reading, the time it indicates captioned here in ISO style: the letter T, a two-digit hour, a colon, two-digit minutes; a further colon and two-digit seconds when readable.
T14:27
